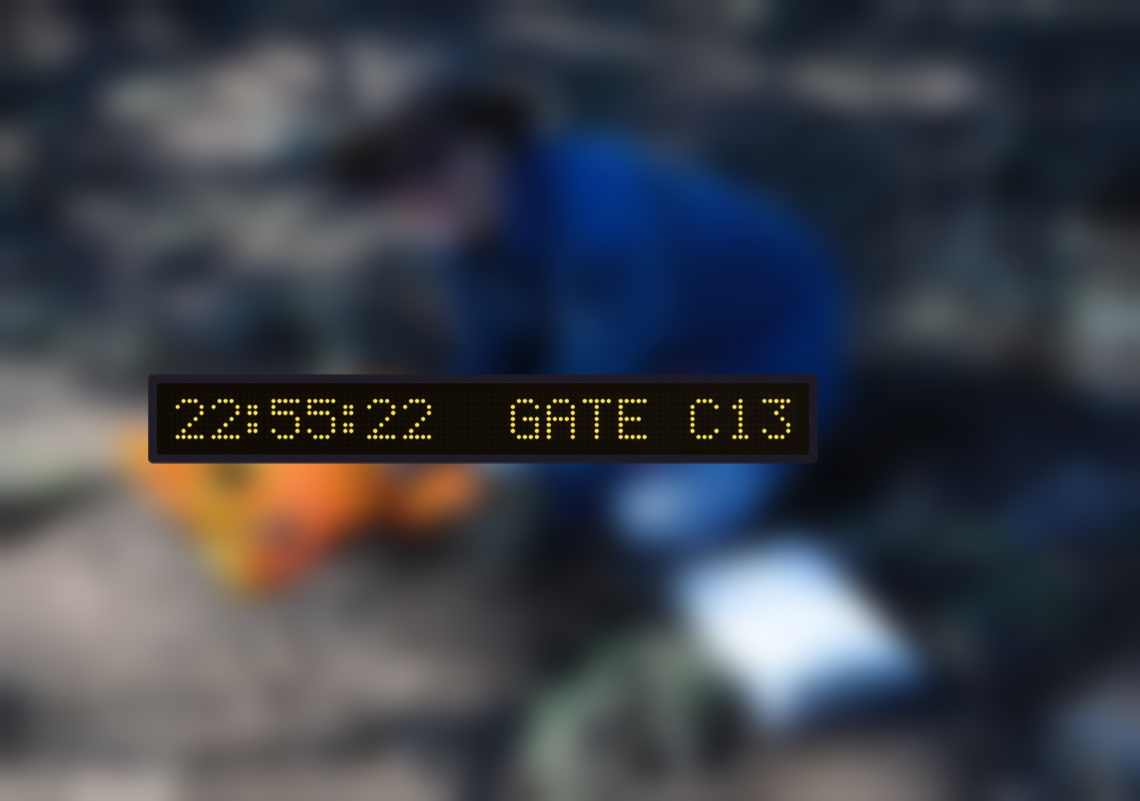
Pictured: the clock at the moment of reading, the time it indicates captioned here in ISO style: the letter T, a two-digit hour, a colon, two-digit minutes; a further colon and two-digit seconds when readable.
T22:55:22
